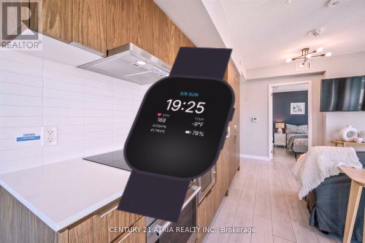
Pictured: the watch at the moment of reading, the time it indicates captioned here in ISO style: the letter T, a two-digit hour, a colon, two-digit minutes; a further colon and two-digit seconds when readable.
T19:25
